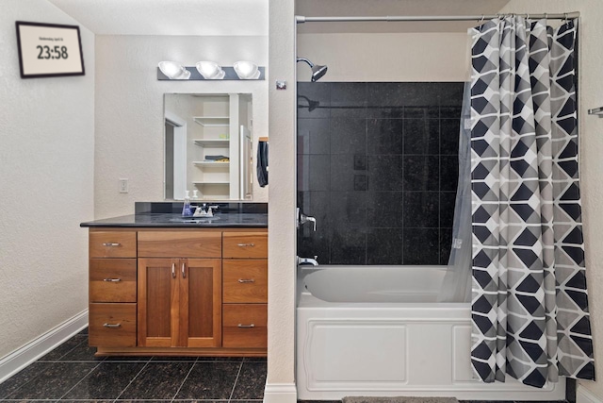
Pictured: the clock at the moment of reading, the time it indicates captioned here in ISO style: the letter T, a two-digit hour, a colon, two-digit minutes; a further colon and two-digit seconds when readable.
T23:58
